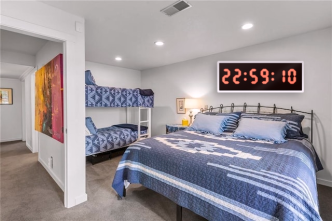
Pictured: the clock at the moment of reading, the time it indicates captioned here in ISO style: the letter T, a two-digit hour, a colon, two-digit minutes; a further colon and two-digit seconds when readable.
T22:59:10
